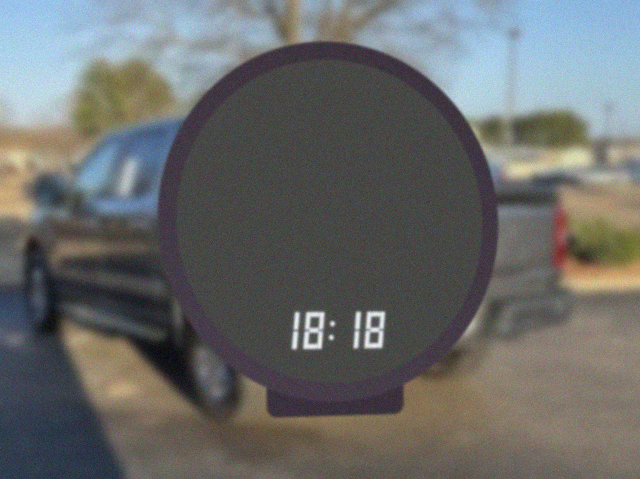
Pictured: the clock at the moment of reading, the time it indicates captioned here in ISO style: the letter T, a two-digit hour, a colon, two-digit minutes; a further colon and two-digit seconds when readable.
T18:18
